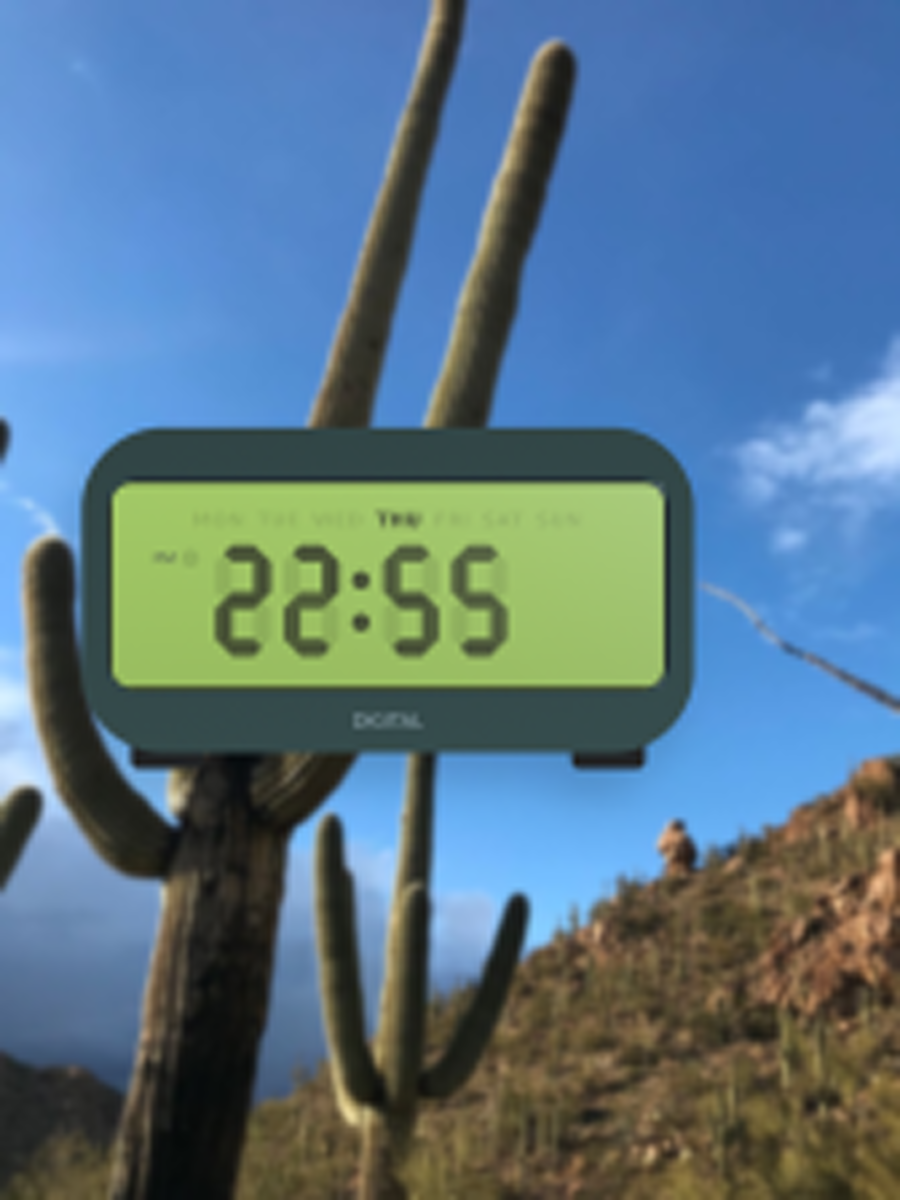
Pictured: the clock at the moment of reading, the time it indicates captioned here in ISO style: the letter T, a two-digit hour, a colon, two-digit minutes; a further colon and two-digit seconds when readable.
T22:55
